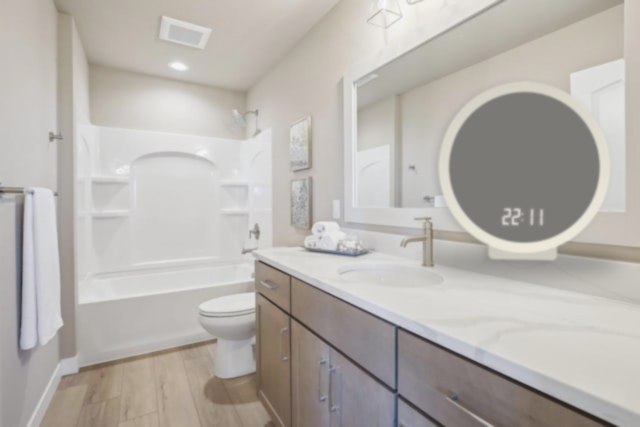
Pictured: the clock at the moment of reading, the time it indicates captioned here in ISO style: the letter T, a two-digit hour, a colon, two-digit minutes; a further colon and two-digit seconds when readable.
T22:11
